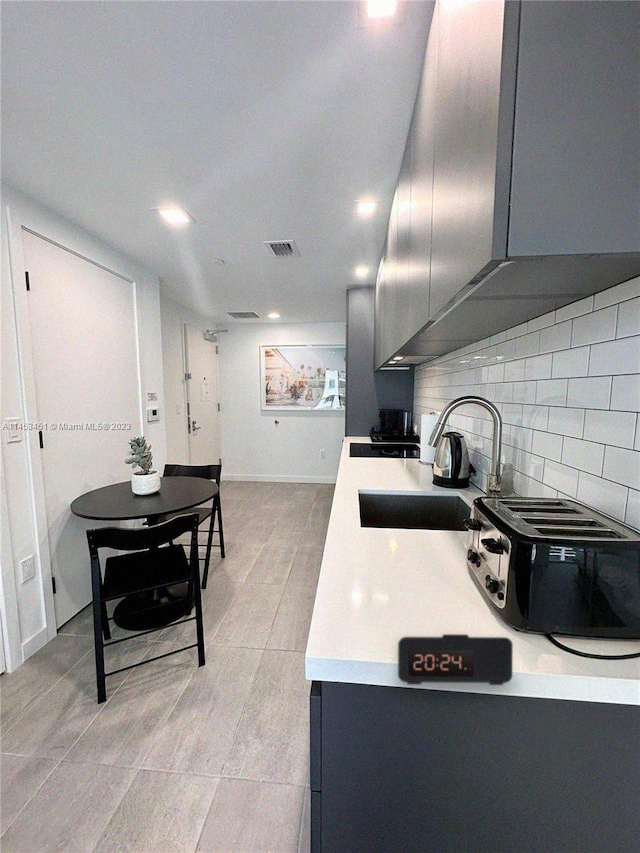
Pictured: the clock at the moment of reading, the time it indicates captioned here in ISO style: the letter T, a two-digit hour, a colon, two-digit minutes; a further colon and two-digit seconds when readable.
T20:24
